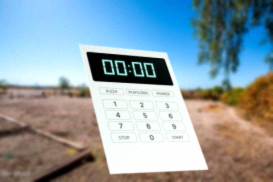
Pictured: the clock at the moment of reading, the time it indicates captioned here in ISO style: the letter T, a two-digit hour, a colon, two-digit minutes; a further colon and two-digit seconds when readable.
T00:00
